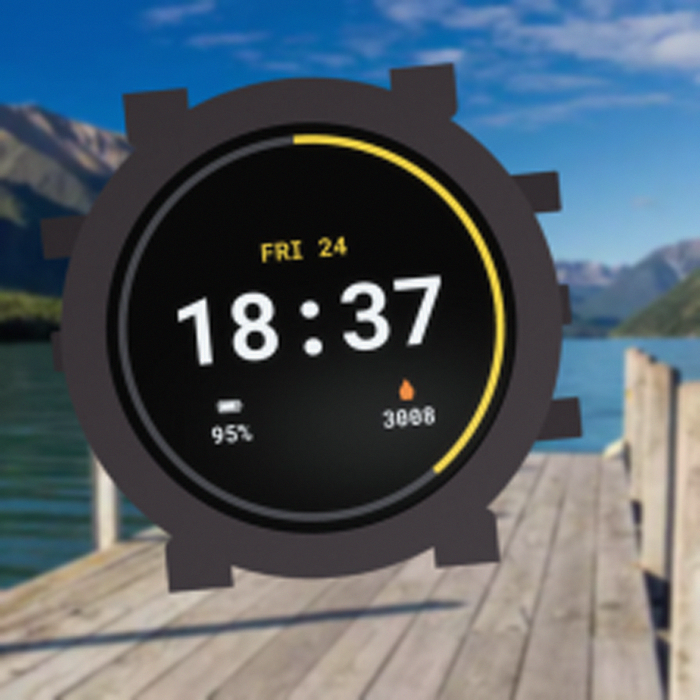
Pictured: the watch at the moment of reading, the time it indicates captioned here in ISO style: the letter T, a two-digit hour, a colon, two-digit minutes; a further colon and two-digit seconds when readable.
T18:37
